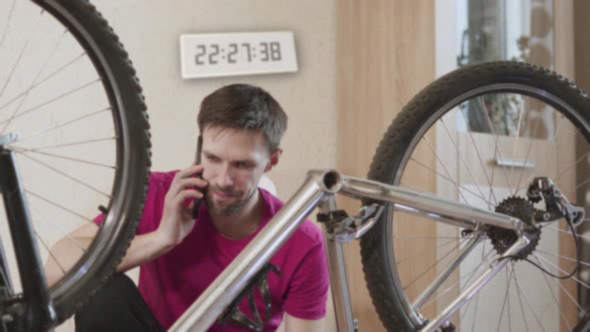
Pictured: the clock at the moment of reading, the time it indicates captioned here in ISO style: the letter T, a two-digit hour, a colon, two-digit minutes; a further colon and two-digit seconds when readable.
T22:27:38
